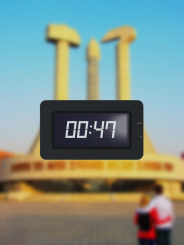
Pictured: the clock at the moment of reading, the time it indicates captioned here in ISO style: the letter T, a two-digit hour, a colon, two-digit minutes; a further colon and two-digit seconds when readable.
T00:47
